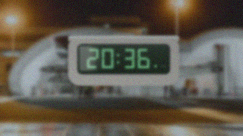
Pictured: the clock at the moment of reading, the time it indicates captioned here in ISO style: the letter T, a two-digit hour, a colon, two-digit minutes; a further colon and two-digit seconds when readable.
T20:36
